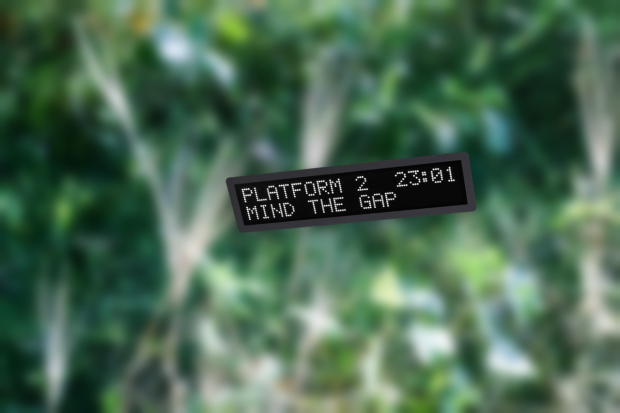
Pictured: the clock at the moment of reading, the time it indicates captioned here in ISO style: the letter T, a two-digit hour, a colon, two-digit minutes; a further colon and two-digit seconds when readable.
T23:01
